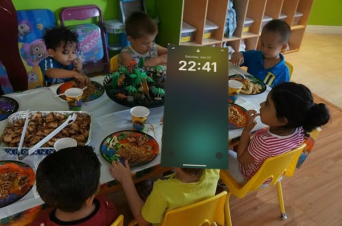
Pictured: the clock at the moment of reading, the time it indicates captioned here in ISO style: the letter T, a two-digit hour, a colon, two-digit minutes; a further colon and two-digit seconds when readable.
T22:41
